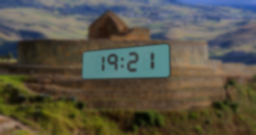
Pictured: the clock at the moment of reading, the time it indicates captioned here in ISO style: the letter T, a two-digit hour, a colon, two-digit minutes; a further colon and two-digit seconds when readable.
T19:21
